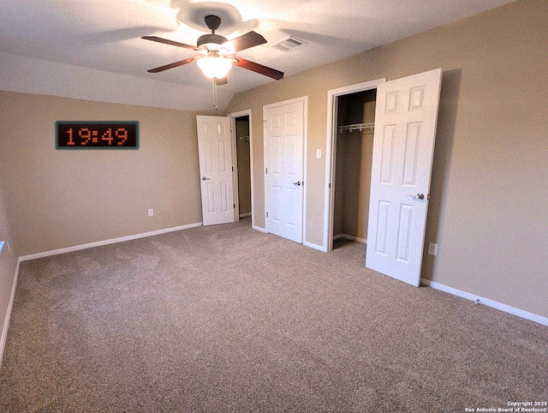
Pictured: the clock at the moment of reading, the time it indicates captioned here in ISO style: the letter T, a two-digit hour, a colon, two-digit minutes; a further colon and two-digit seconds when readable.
T19:49
